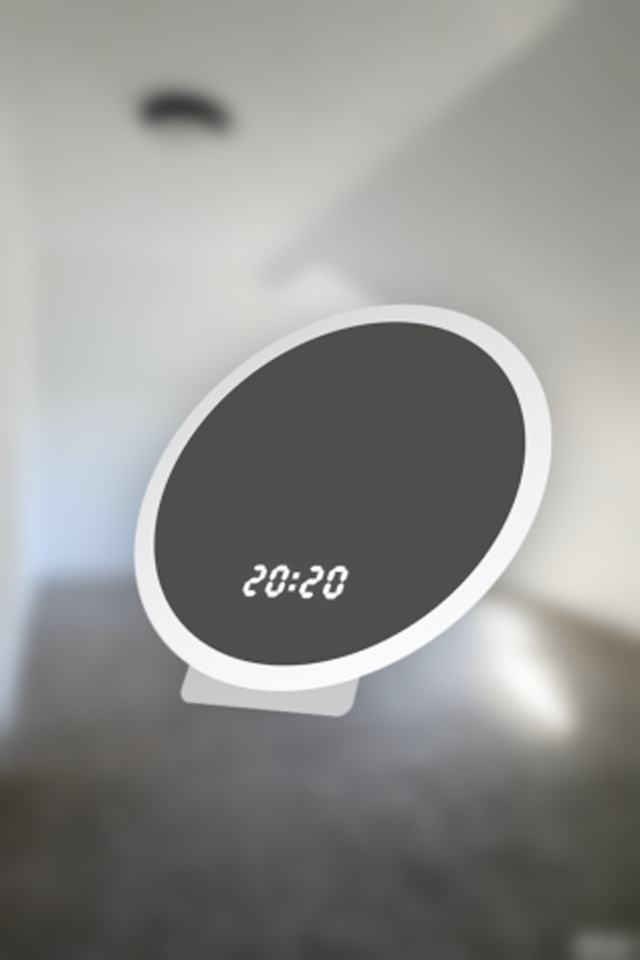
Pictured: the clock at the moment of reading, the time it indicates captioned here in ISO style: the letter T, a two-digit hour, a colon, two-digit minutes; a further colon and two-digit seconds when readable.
T20:20
